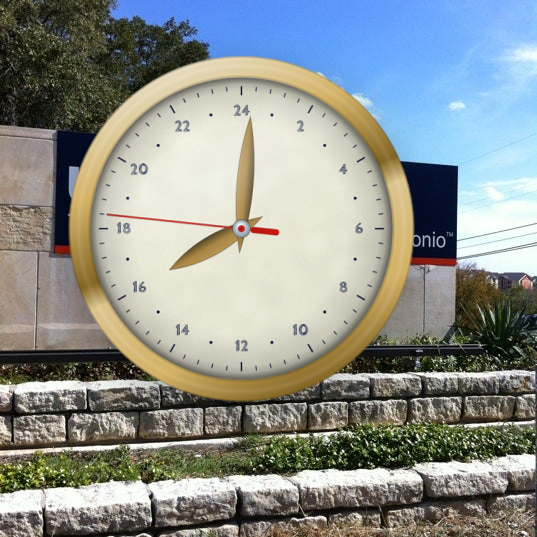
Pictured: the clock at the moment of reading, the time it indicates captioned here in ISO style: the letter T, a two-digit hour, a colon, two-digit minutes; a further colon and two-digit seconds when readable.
T16:00:46
